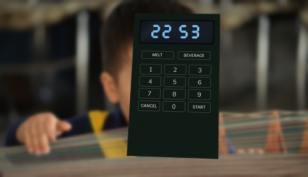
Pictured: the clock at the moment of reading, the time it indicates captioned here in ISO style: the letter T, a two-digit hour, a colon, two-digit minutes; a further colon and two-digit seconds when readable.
T22:53
